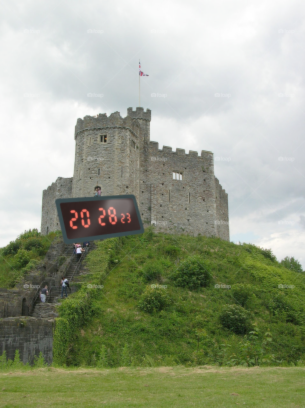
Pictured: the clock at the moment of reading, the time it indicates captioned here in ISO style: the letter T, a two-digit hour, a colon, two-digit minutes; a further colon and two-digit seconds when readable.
T20:28:23
